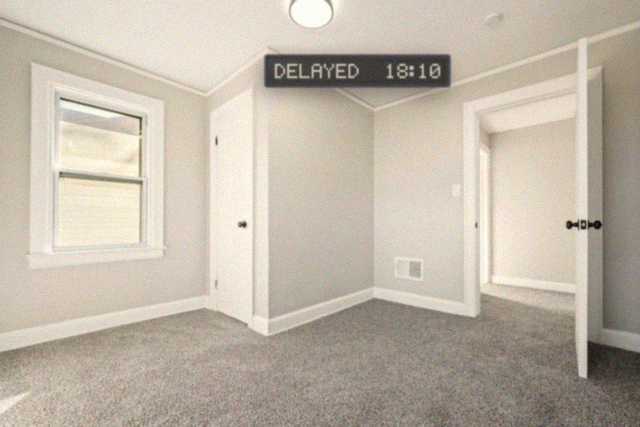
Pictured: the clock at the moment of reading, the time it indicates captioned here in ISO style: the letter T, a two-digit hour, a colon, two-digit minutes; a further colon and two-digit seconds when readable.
T18:10
